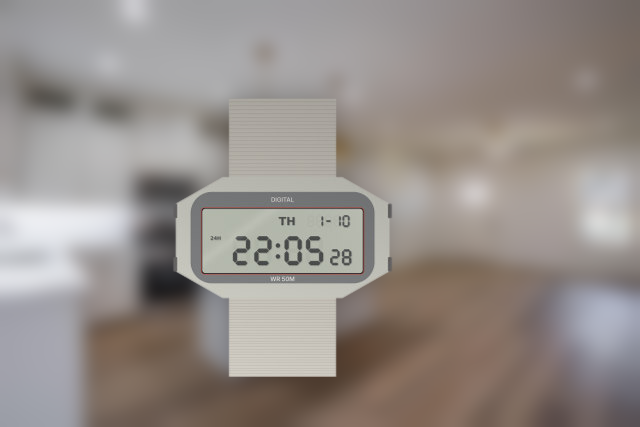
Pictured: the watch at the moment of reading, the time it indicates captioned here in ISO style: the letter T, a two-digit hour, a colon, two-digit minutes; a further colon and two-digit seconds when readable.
T22:05:28
